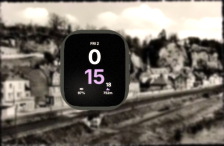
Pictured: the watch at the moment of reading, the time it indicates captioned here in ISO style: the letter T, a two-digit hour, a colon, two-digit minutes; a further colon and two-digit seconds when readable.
T00:15
